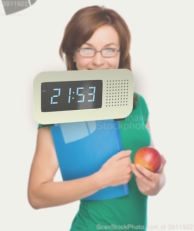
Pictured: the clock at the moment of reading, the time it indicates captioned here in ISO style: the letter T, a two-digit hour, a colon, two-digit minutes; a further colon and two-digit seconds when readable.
T21:53
